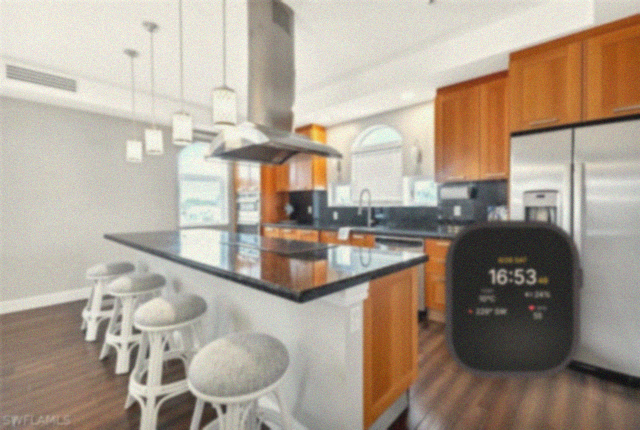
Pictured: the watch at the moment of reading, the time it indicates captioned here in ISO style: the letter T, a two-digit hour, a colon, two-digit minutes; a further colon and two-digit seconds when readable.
T16:53
